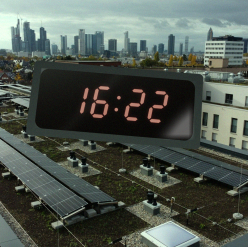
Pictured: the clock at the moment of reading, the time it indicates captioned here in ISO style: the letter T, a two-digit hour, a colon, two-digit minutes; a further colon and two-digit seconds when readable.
T16:22
